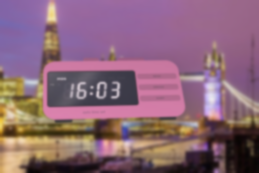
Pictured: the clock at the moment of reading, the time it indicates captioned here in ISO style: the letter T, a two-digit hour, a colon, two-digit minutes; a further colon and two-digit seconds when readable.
T16:03
